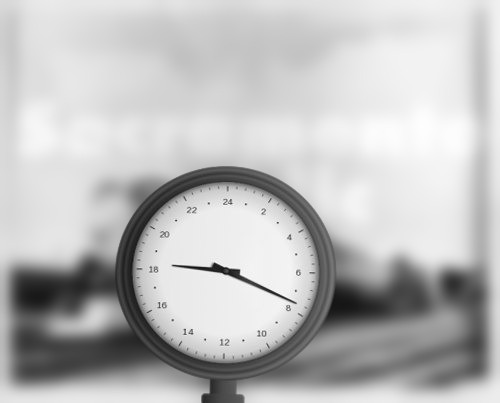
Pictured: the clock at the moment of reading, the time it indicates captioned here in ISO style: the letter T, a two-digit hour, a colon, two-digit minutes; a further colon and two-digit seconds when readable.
T18:19
